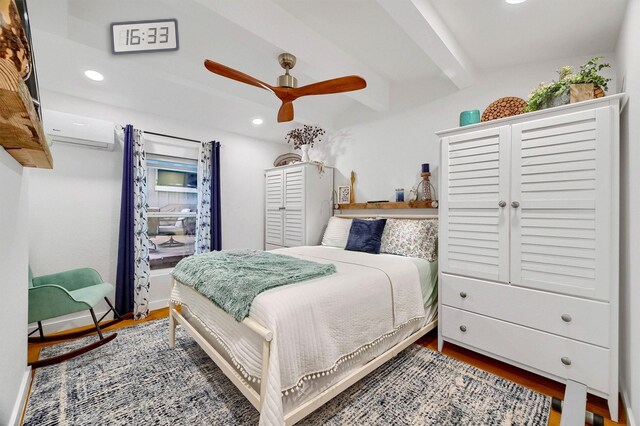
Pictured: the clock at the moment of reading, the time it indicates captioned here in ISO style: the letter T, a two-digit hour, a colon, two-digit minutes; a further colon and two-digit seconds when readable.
T16:33
